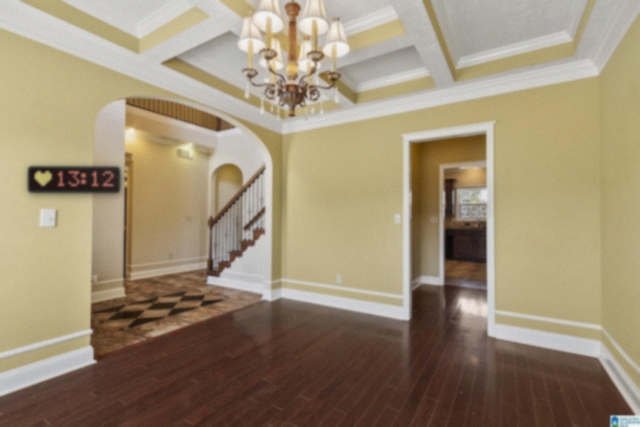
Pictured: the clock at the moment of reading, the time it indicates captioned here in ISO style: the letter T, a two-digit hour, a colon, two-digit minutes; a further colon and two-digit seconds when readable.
T13:12
